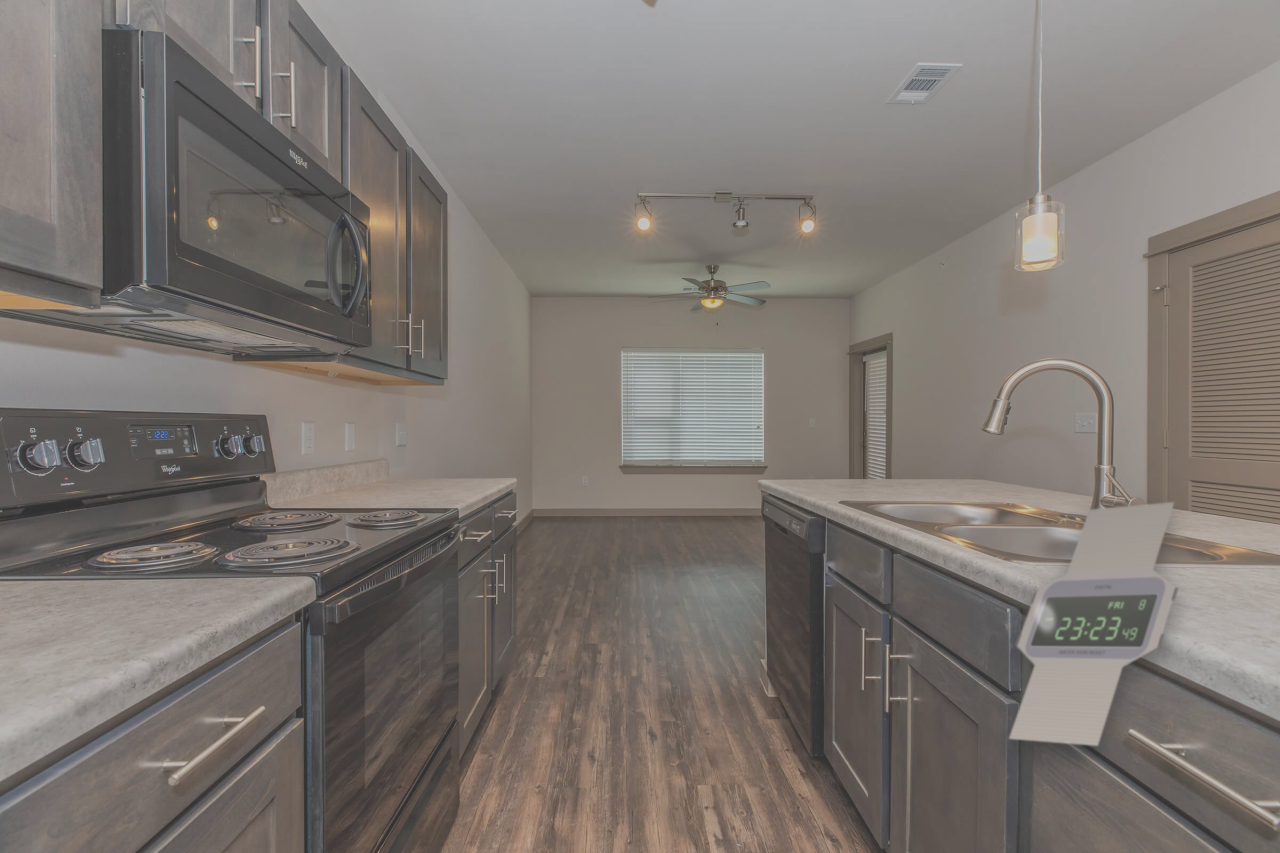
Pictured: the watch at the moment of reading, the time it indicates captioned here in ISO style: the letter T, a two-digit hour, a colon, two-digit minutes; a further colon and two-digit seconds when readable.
T23:23:49
